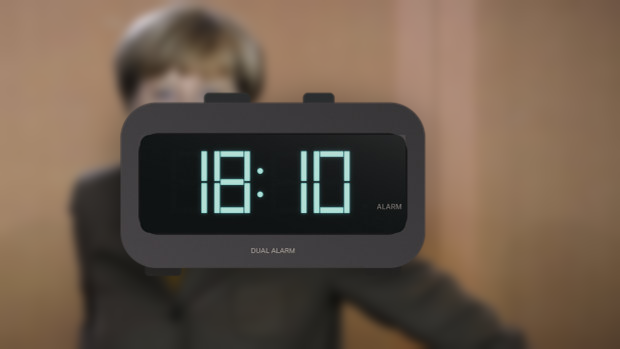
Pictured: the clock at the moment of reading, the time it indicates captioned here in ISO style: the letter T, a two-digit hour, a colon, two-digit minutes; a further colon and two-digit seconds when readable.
T18:10
